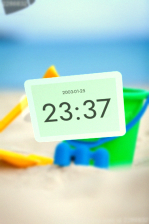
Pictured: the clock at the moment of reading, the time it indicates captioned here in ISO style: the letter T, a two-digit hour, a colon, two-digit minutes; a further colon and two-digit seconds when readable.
T23:37
